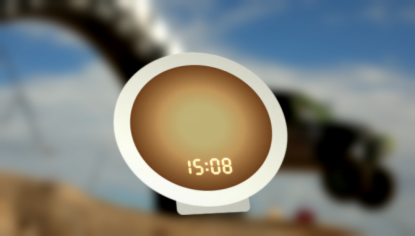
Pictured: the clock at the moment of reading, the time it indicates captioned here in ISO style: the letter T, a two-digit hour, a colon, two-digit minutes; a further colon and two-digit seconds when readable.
T15:08
